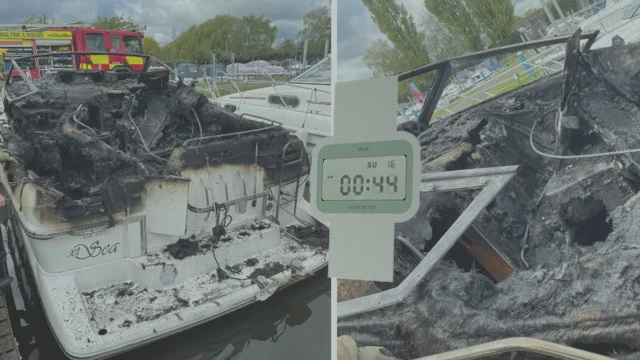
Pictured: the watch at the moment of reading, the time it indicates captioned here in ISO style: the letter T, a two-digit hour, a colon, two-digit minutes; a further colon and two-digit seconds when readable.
T00:44
